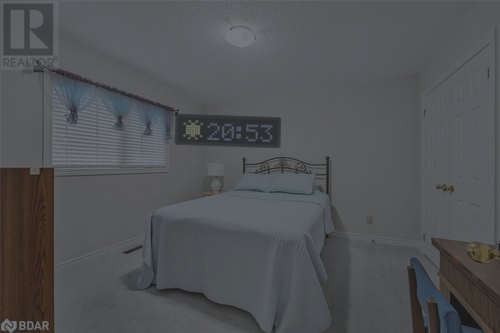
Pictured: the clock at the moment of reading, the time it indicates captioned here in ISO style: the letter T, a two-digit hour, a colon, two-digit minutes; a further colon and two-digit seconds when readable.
T20:53
